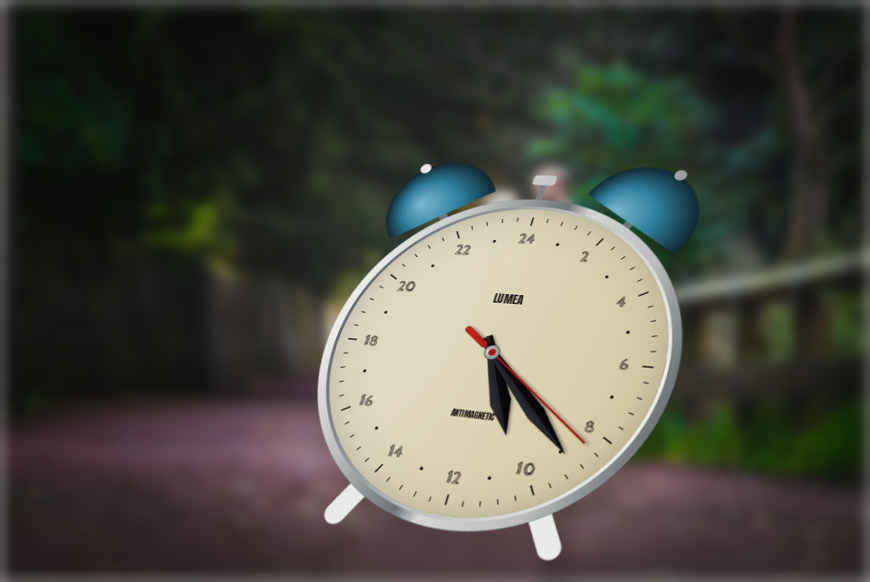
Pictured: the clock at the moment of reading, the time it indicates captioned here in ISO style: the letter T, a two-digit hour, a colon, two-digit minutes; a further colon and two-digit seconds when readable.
T10:22:21
